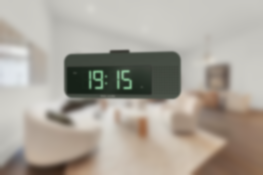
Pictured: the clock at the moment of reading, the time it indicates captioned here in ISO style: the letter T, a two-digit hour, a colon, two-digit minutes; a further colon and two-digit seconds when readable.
T19:15
